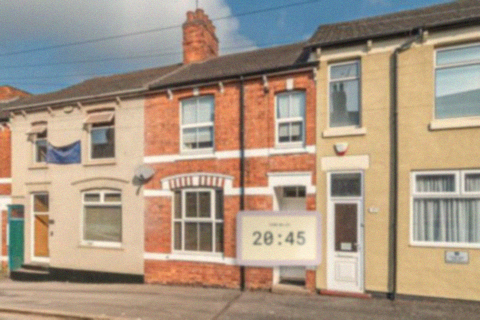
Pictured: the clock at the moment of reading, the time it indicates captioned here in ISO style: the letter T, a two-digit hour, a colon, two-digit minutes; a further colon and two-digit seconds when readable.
T20:45
